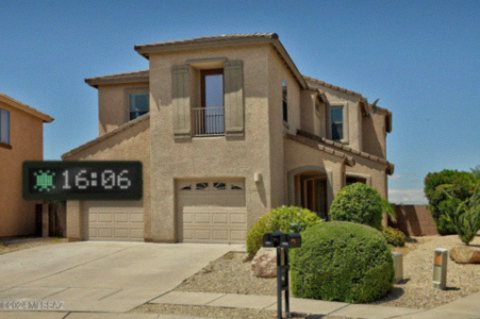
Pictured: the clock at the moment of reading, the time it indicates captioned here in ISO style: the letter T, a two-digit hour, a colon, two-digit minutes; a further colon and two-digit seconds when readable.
T16:06
